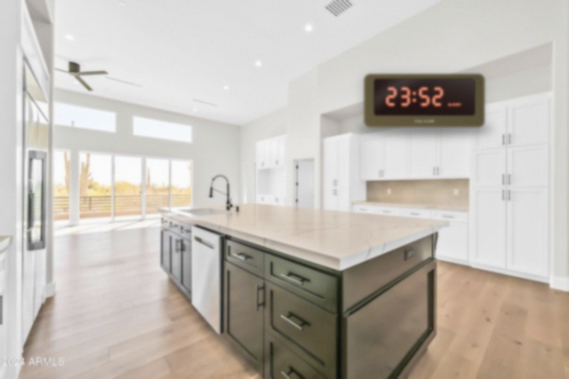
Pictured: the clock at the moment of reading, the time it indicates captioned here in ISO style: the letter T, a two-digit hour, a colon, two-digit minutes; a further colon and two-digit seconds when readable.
T23:52
